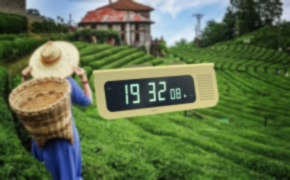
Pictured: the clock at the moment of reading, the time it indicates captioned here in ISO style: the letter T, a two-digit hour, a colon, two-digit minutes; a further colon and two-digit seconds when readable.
T19:32:08
